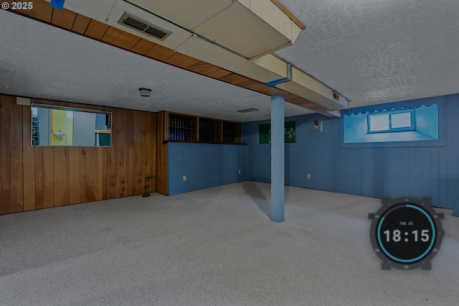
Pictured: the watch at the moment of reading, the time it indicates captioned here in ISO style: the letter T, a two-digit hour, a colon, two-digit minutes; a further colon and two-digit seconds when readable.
T18:15
